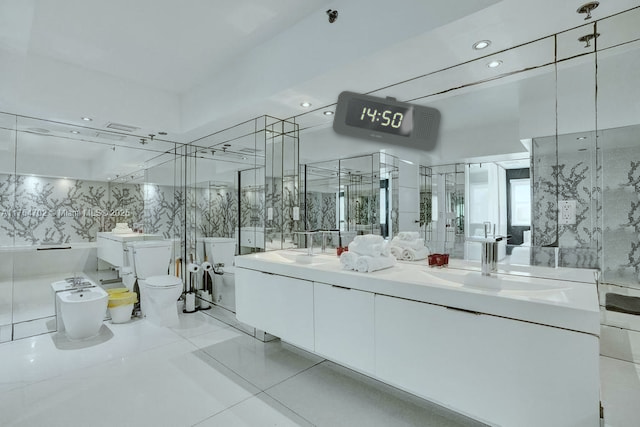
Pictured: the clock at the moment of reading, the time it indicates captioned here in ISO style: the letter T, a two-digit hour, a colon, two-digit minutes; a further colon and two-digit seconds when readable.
T14:50
